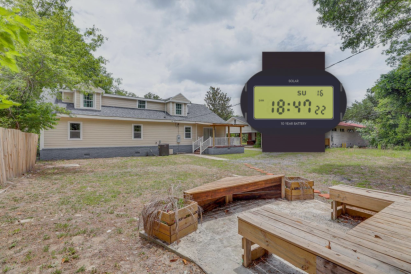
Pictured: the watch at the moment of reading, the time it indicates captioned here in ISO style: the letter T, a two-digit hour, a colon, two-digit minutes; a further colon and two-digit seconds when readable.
T18:47:22
